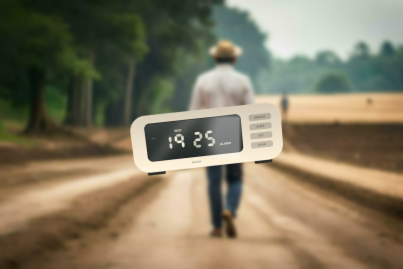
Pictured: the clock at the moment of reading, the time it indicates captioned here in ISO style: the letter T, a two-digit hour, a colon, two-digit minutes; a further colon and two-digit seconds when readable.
T19:25
